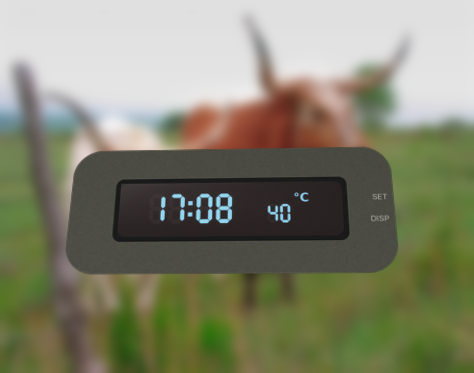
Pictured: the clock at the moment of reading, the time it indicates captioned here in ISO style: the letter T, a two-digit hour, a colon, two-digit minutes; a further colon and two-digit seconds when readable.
T17:08
